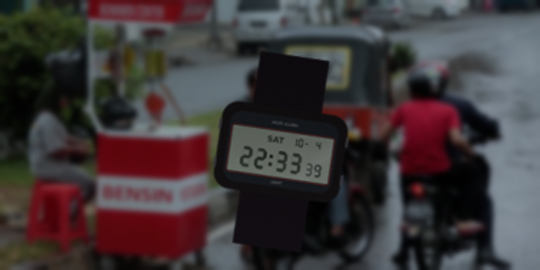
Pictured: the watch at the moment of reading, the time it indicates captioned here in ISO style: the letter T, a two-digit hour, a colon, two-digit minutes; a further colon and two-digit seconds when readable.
T22:33:39
